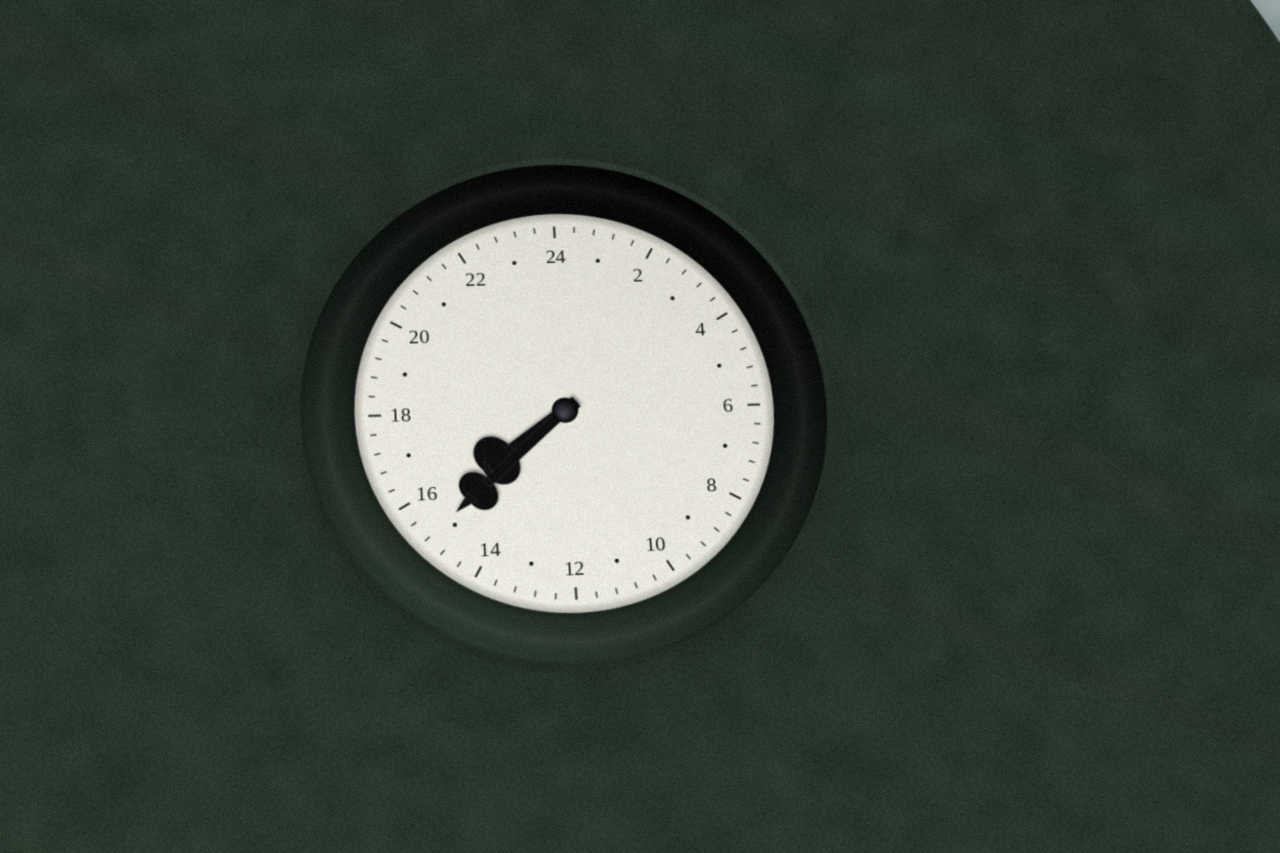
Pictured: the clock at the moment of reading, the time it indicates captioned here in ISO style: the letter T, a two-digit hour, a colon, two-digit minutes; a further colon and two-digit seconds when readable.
T15:38
